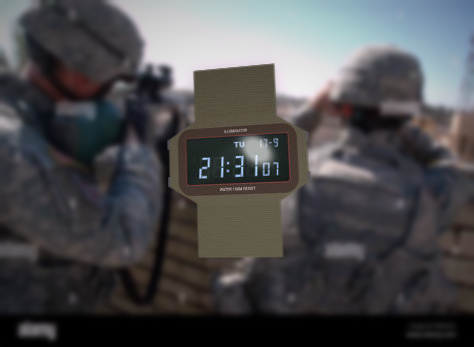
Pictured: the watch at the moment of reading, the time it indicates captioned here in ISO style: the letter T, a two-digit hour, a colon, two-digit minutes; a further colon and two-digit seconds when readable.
T21:31:07
